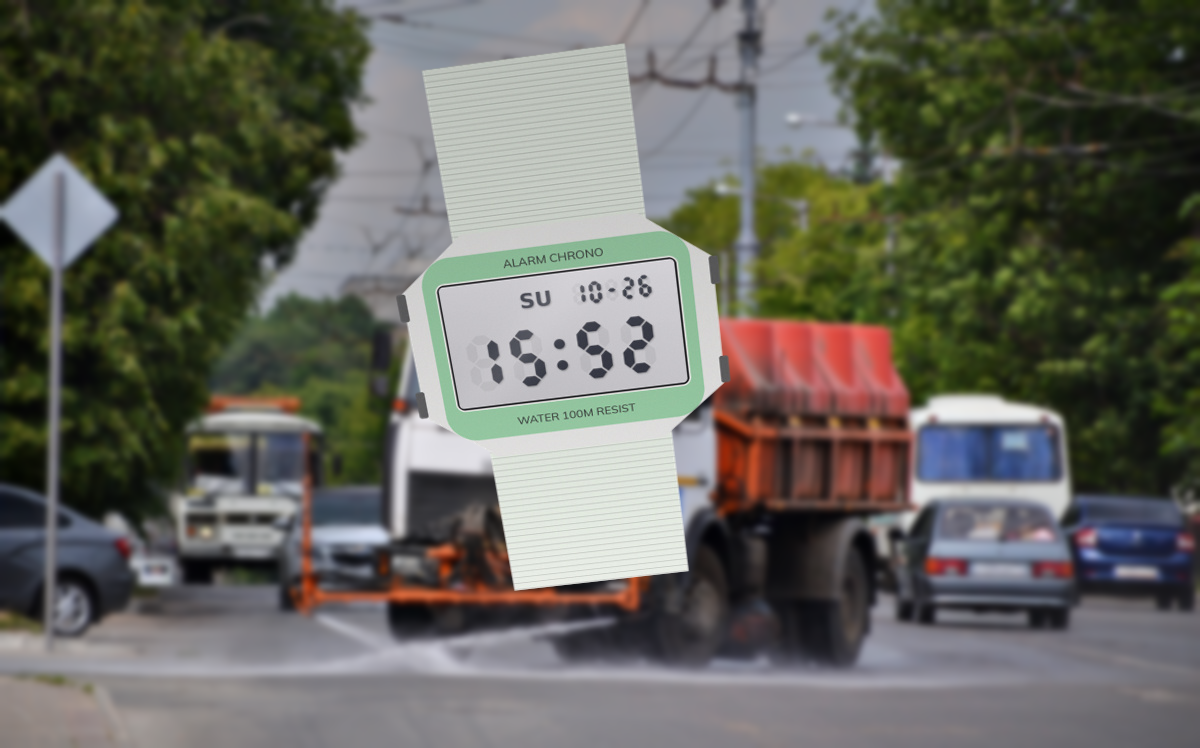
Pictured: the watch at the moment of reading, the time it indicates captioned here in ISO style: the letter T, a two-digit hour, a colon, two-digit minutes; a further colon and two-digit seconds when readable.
T15:52
